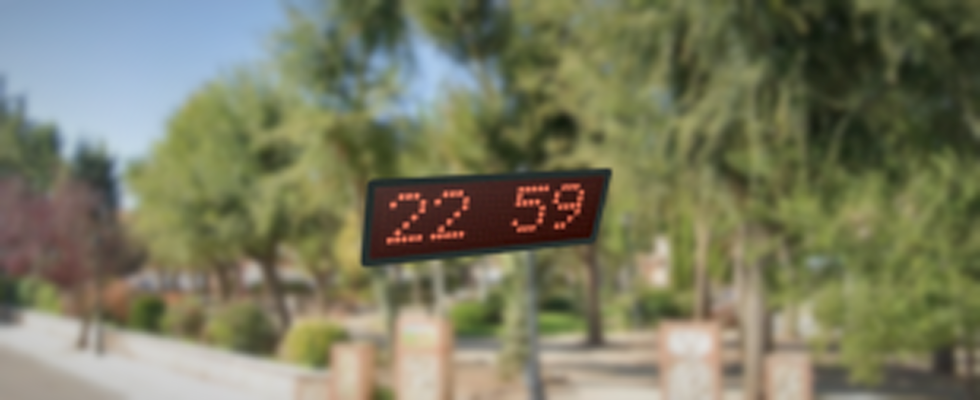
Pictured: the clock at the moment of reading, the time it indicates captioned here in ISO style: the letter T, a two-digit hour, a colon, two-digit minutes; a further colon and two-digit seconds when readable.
T22:59
